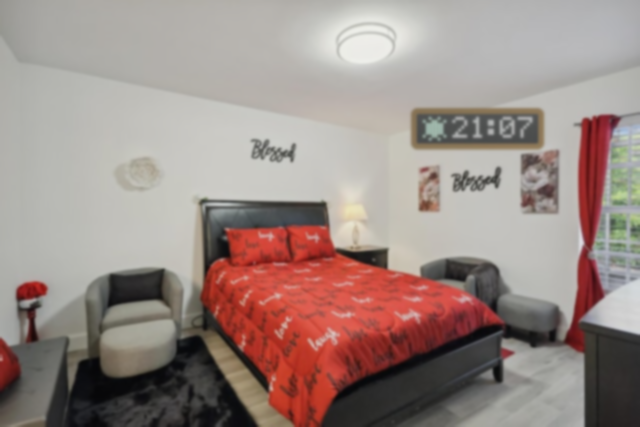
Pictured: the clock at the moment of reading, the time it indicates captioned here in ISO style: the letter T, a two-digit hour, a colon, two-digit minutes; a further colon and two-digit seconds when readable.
T21:07
